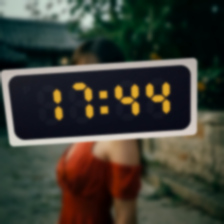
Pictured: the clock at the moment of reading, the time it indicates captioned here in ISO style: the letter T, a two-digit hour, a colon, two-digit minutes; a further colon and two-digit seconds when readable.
T17:44
